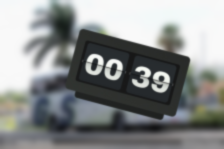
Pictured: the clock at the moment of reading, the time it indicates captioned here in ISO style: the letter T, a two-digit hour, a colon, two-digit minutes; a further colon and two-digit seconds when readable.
T00:39
